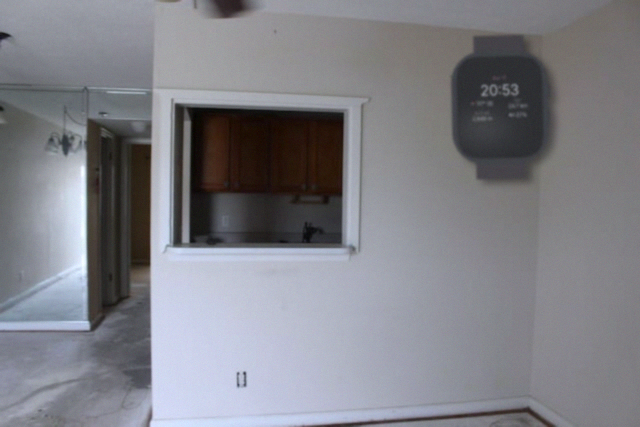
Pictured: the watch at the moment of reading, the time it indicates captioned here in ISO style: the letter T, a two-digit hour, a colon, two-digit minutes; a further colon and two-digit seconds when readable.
T20:53
